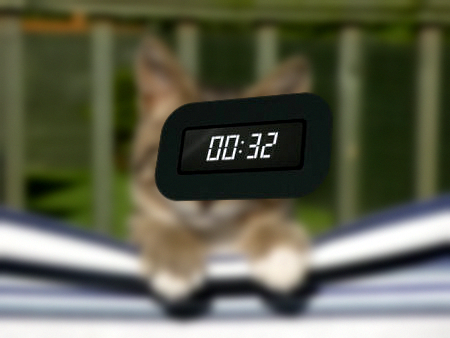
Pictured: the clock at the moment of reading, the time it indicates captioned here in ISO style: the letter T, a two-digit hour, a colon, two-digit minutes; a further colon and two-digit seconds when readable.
T00:32
